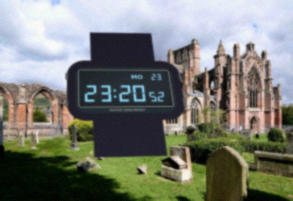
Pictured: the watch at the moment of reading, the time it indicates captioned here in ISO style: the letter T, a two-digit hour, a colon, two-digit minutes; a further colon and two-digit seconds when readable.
T23:20:52
